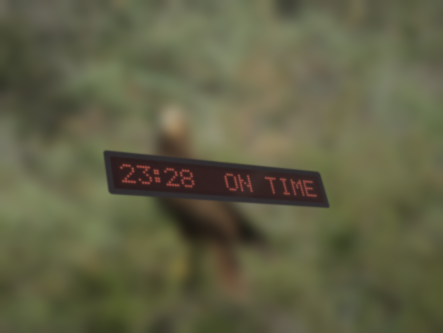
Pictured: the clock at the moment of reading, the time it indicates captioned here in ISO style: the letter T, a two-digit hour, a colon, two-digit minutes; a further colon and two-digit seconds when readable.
T23:28
